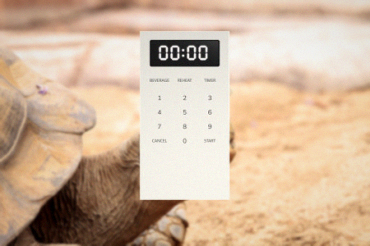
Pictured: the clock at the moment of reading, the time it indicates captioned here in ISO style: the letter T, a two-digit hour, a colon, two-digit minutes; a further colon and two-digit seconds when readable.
T00:00
